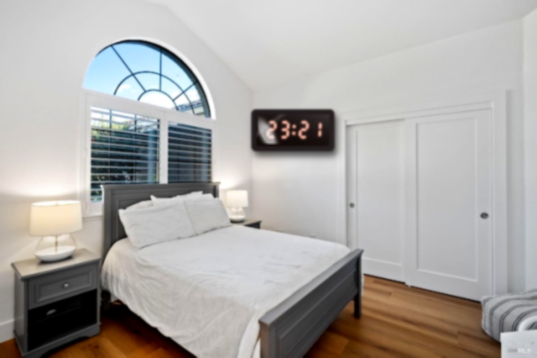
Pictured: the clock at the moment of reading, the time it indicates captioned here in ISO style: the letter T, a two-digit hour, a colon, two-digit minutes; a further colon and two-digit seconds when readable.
T23:21
